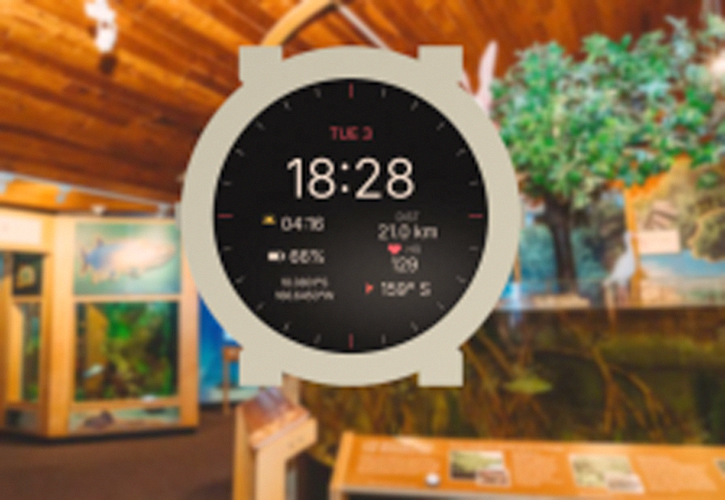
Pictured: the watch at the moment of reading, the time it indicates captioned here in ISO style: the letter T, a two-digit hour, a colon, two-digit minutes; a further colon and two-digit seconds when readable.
T18:28
